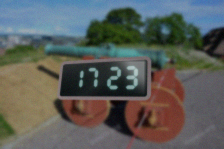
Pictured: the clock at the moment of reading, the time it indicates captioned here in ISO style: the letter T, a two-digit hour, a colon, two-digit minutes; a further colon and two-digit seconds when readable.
T17:23
